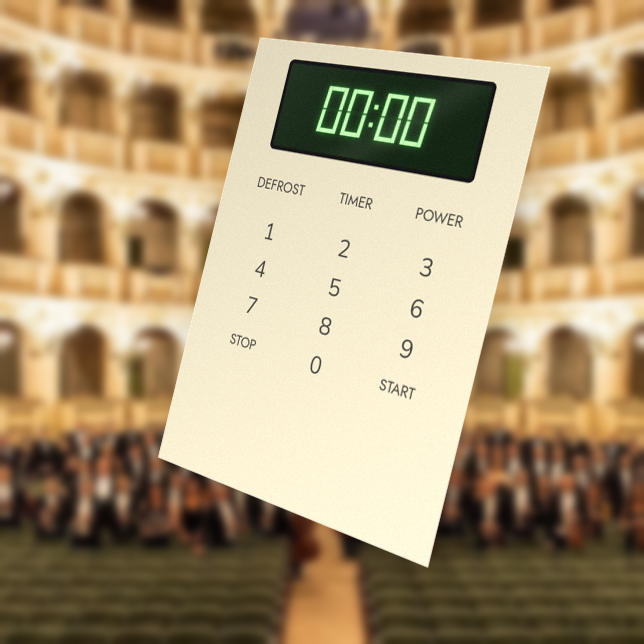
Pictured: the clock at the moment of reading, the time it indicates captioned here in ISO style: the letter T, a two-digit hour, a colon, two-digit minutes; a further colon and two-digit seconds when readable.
T00:00
